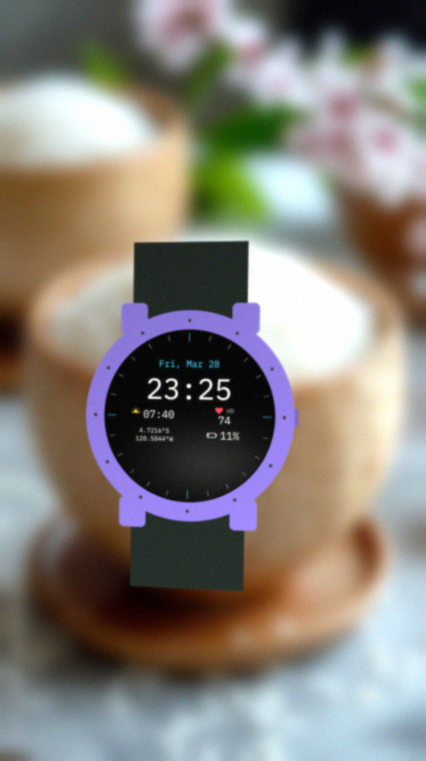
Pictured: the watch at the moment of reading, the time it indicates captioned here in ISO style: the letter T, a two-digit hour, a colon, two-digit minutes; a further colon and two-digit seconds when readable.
T23:25
